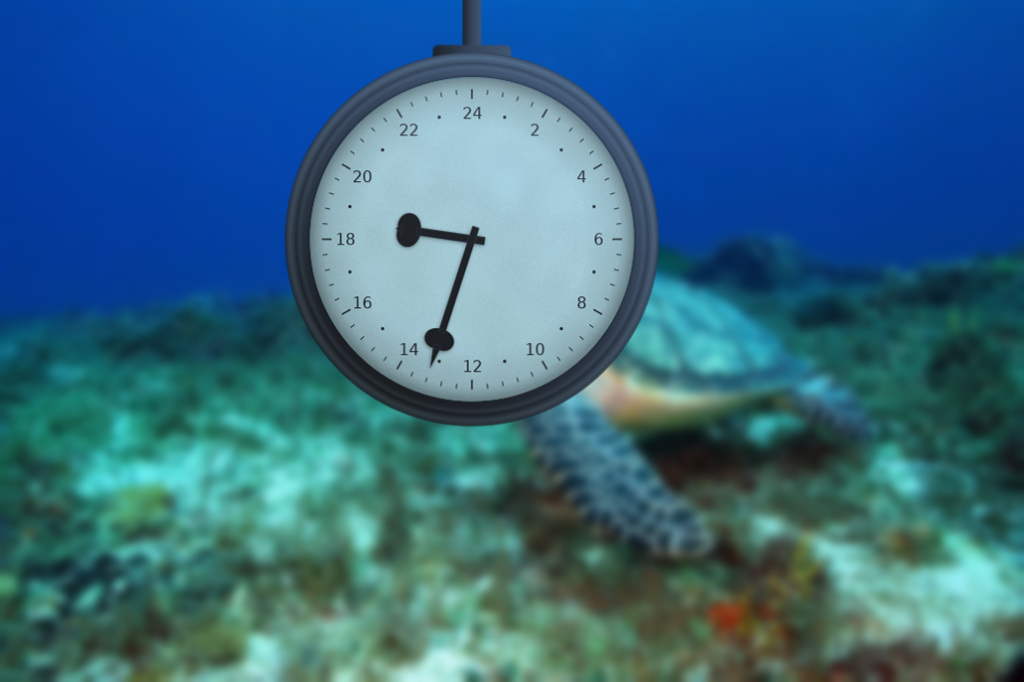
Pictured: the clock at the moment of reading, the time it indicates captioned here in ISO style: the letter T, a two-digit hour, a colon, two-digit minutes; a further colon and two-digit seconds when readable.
T18:33
